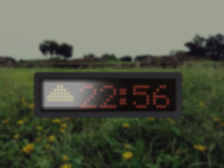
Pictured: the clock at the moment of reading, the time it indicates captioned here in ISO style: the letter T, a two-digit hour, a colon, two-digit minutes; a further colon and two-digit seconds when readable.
T22:56
